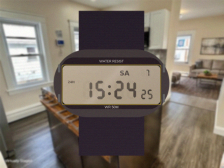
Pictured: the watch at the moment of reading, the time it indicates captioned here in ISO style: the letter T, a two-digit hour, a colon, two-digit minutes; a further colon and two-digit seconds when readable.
T15:24:25
